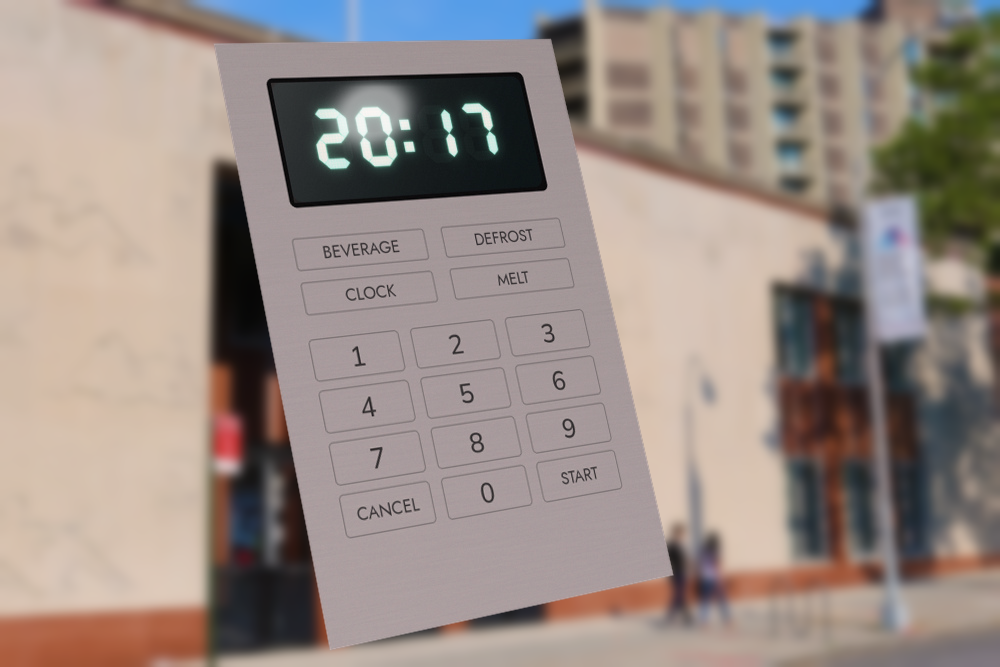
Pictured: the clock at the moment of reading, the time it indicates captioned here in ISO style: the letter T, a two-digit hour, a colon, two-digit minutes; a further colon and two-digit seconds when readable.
T20:17
